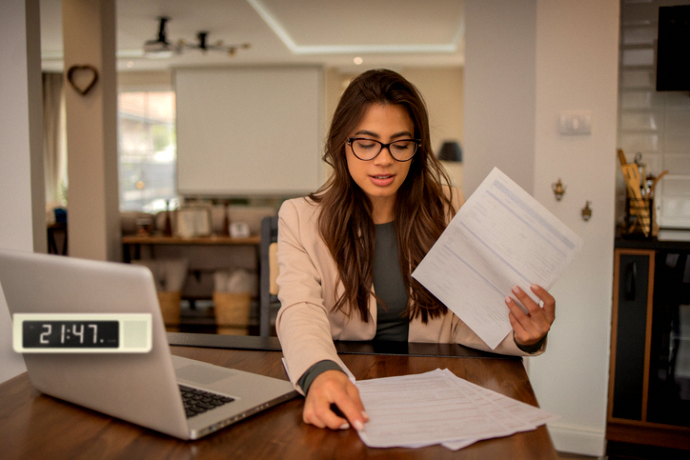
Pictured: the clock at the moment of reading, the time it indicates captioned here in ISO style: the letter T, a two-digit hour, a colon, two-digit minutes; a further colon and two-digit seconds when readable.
T21:47
